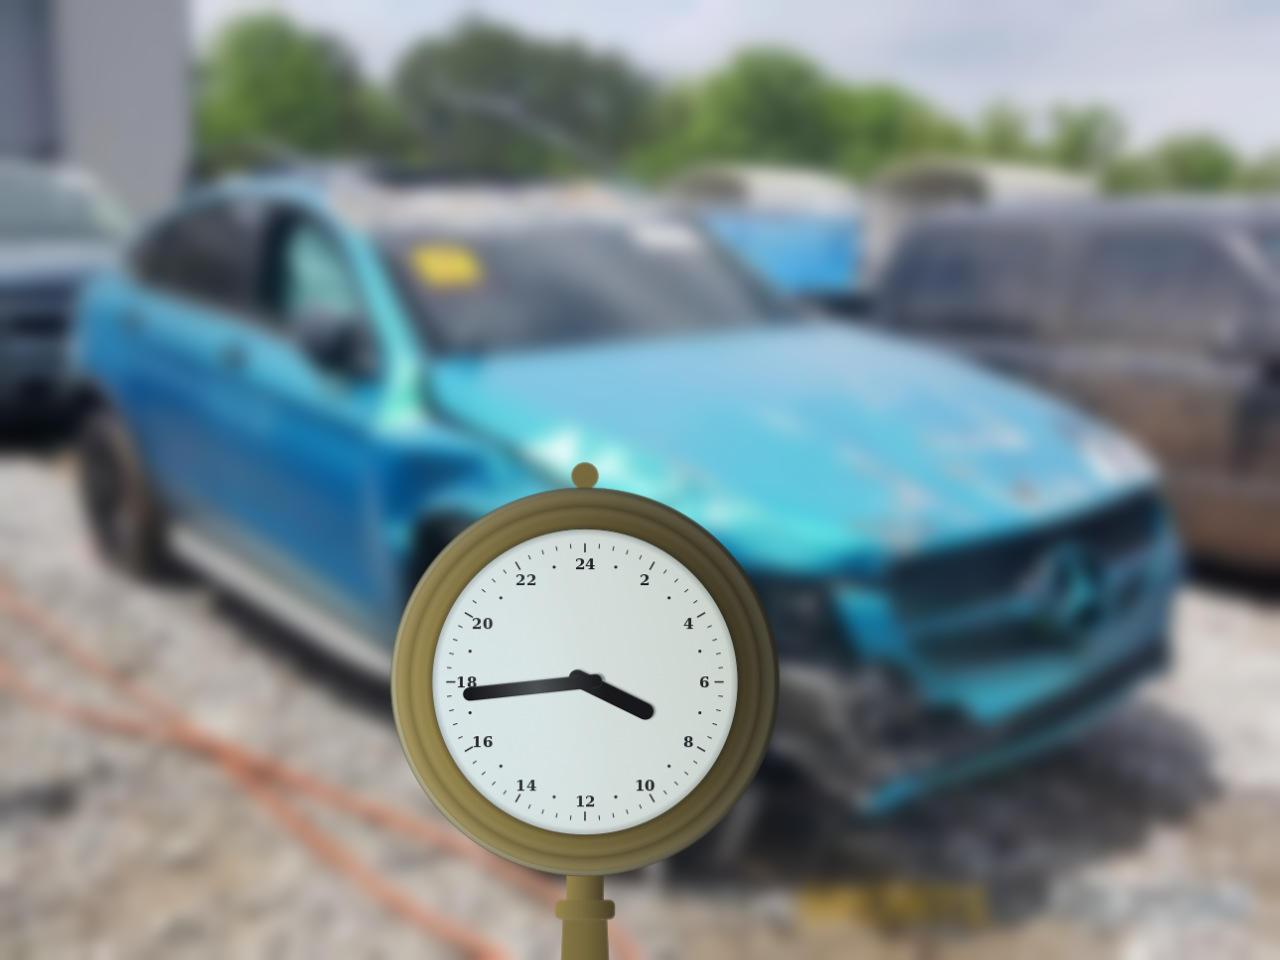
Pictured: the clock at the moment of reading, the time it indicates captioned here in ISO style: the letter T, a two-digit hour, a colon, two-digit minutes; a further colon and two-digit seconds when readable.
T07:44
